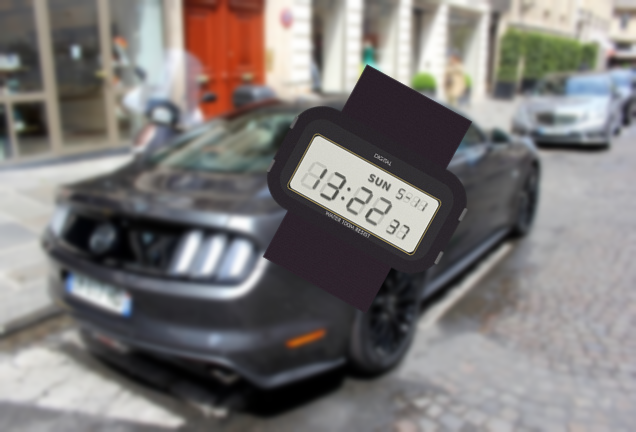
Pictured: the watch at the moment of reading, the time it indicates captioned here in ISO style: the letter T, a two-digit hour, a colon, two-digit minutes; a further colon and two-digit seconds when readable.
T13:22:37
